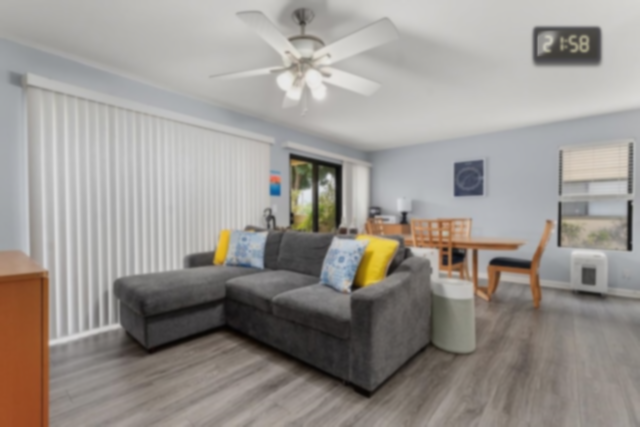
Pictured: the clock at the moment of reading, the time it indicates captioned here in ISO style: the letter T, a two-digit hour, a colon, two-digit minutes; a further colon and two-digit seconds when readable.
T21:58
